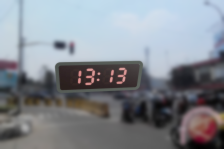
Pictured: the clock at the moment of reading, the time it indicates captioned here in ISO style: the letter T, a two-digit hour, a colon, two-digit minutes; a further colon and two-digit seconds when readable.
T13:13
